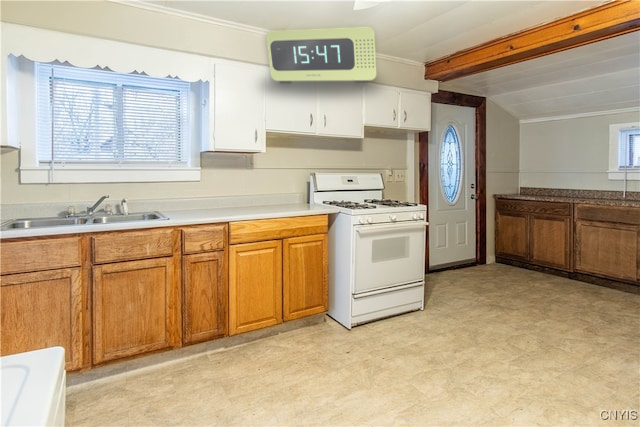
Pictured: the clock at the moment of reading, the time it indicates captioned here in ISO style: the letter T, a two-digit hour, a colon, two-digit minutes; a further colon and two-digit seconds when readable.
T15:47
